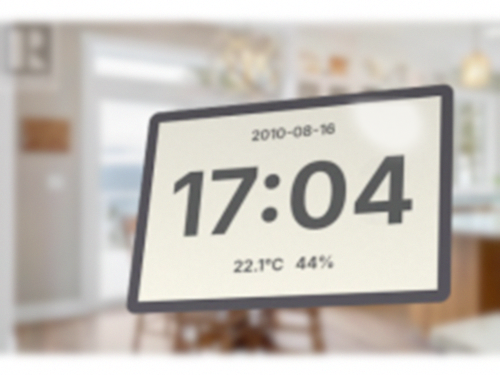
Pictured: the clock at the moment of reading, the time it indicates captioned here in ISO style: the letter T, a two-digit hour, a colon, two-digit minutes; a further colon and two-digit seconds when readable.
T17:04
